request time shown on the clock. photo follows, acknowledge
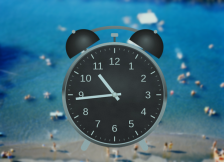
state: 10:44
